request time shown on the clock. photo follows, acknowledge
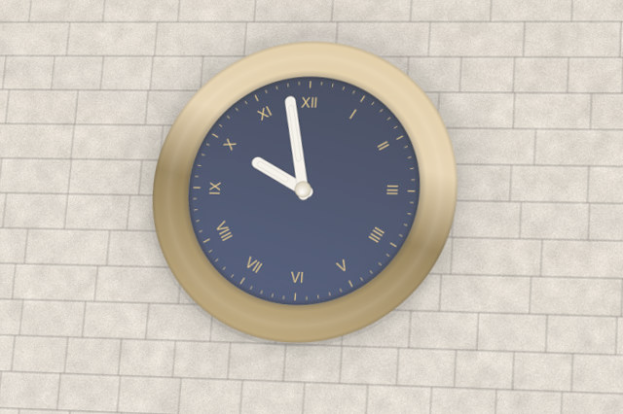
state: 9:58
